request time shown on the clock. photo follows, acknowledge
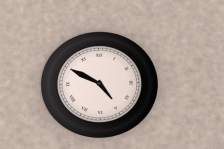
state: 4:50
